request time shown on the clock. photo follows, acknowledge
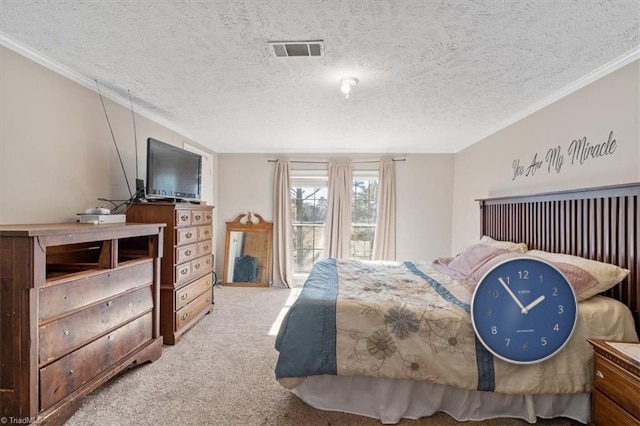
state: 1:54
